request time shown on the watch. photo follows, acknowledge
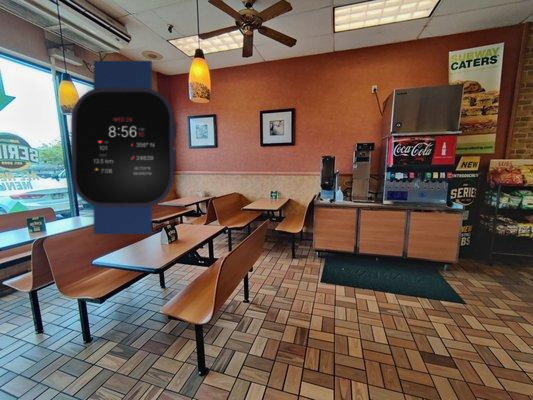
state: 8:56
